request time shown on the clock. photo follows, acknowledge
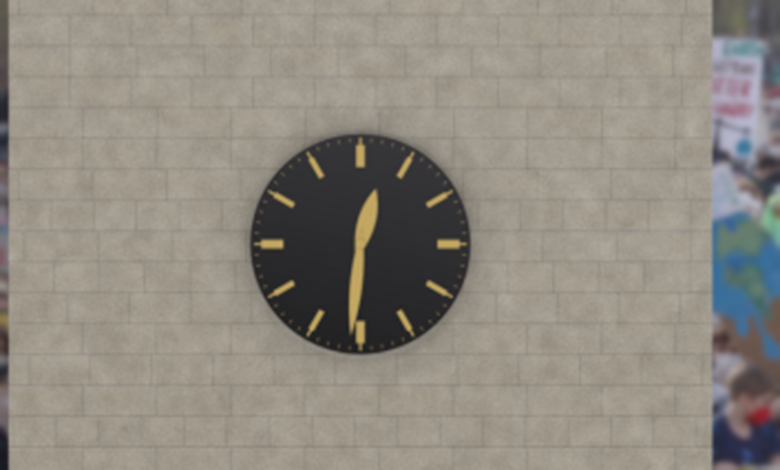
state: 12:31
